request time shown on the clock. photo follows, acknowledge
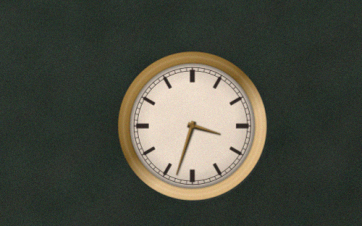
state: 3:33
